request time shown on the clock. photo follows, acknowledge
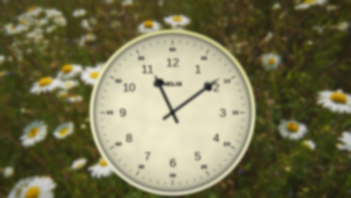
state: 11:09
